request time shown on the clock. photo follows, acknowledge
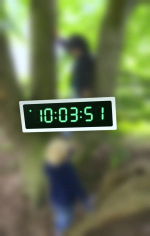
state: 10:03:51
